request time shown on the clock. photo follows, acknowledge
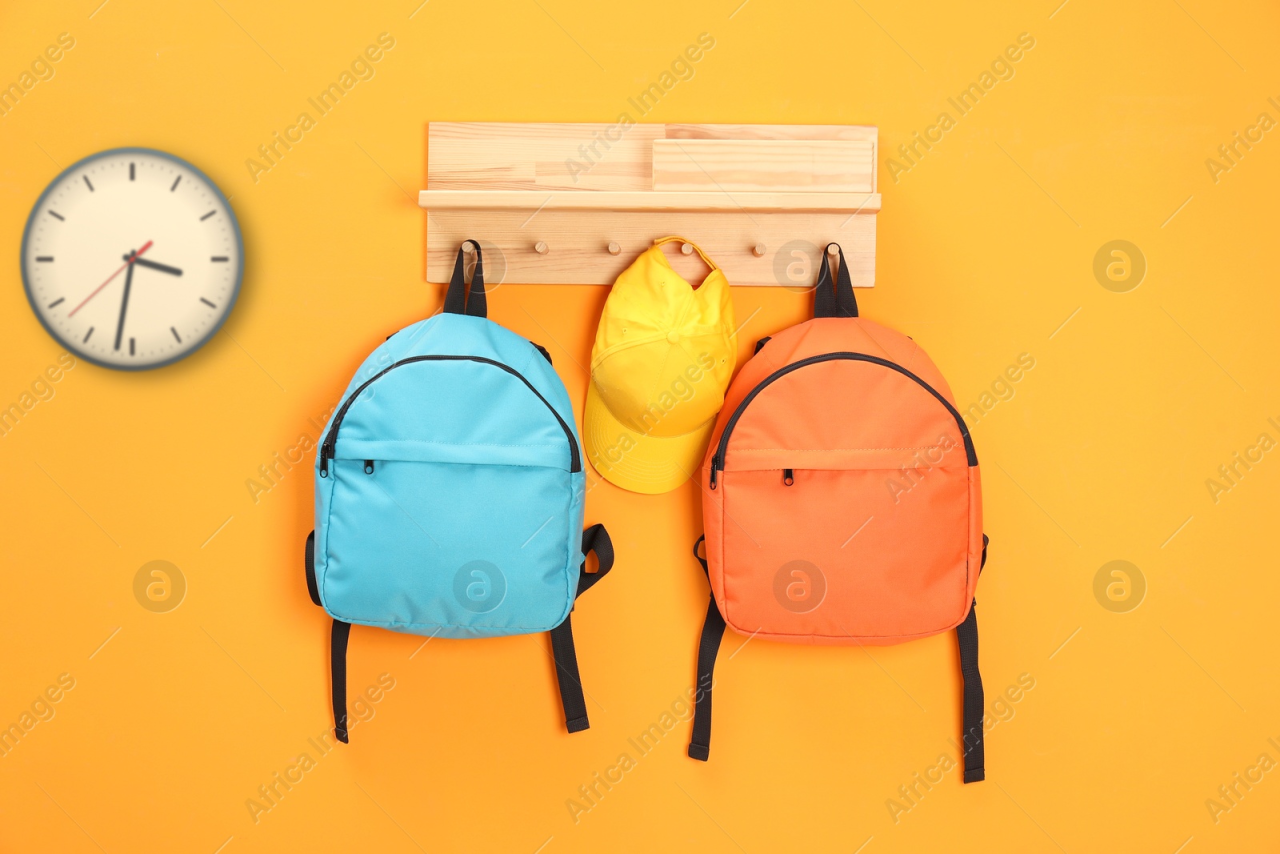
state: 3:31:38
